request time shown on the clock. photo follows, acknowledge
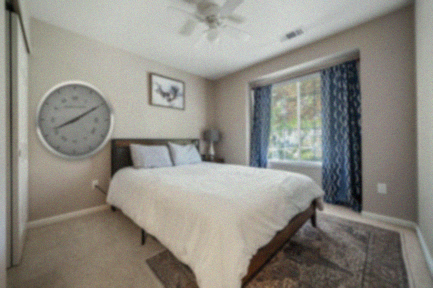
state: 8:10
